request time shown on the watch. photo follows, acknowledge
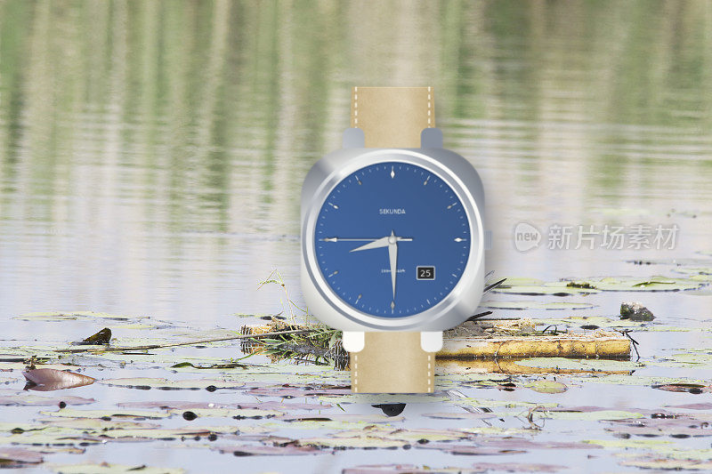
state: 8:29:45
